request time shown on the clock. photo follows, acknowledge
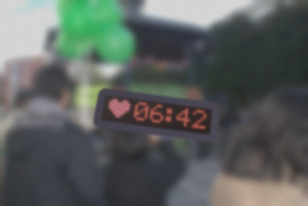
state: 6:42
